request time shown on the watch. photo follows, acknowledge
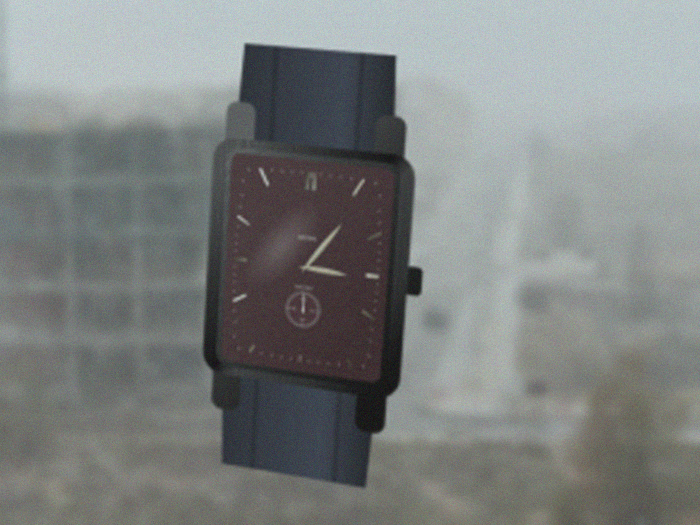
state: 3:06
